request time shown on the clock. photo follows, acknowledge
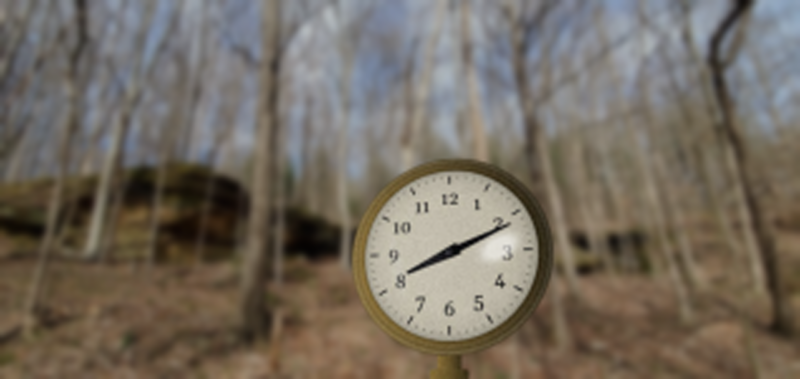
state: 8:11
